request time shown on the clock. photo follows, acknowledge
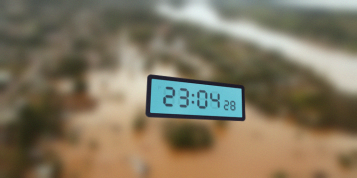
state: 23:04:28
